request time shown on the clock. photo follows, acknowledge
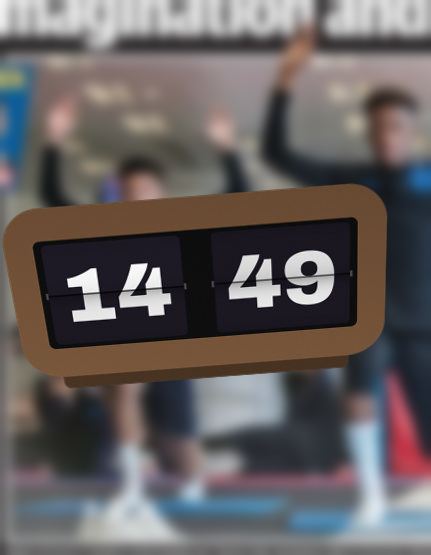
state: 14:49
